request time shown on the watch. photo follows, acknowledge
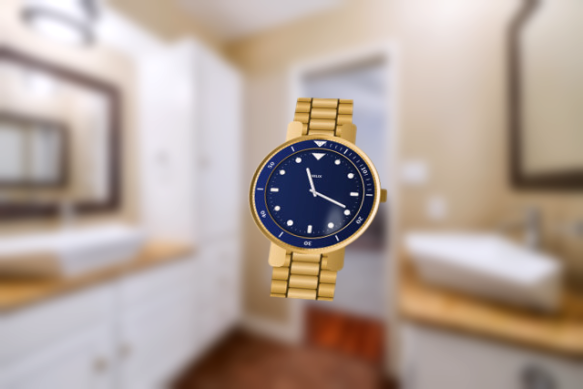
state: 11:19
